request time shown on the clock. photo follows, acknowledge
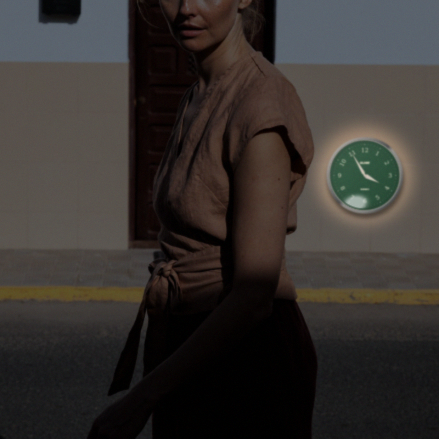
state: 3:55
